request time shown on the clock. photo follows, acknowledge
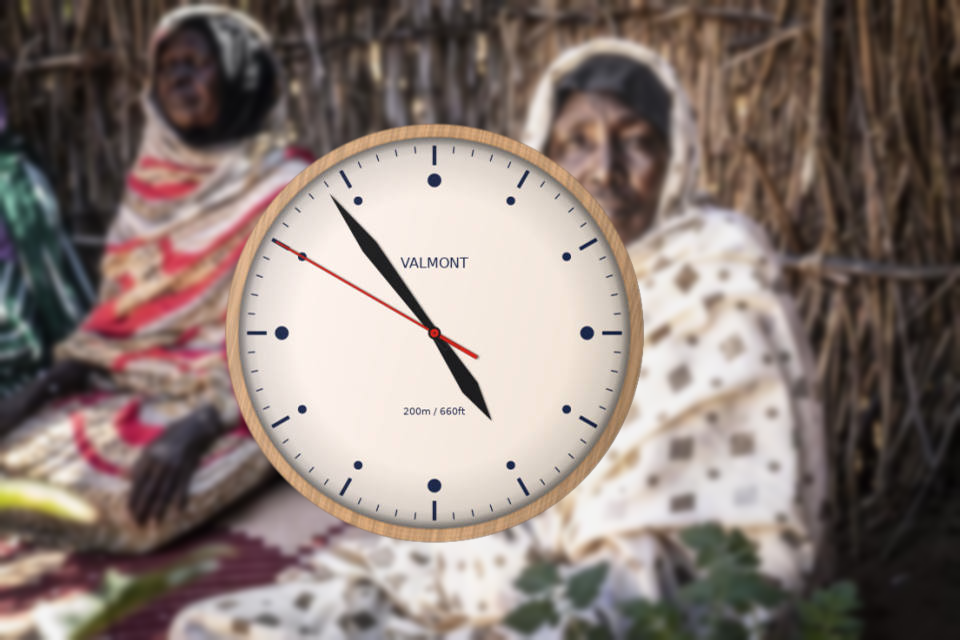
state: 4:53:50
